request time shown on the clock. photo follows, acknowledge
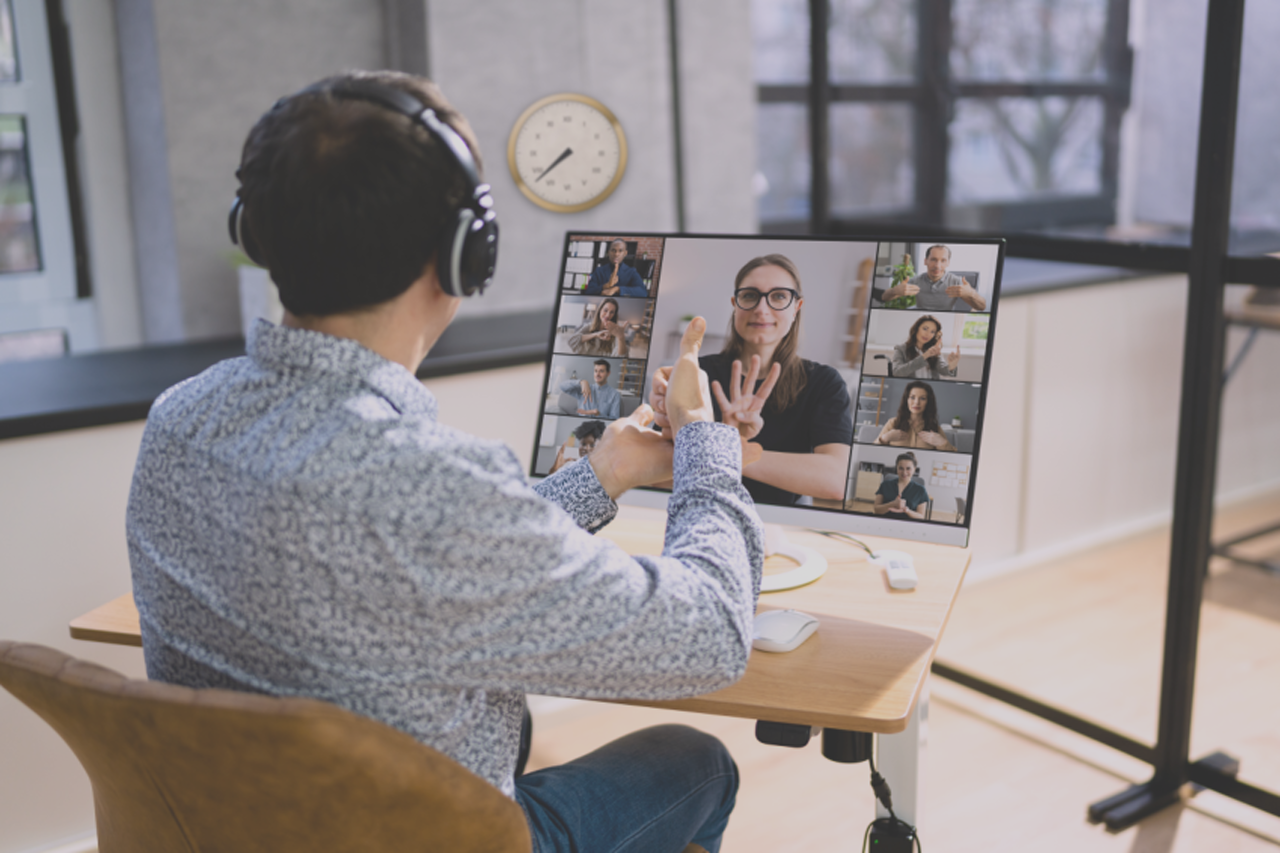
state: 7:38
